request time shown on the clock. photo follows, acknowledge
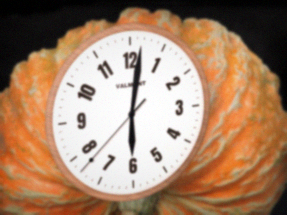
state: 6:01:38
